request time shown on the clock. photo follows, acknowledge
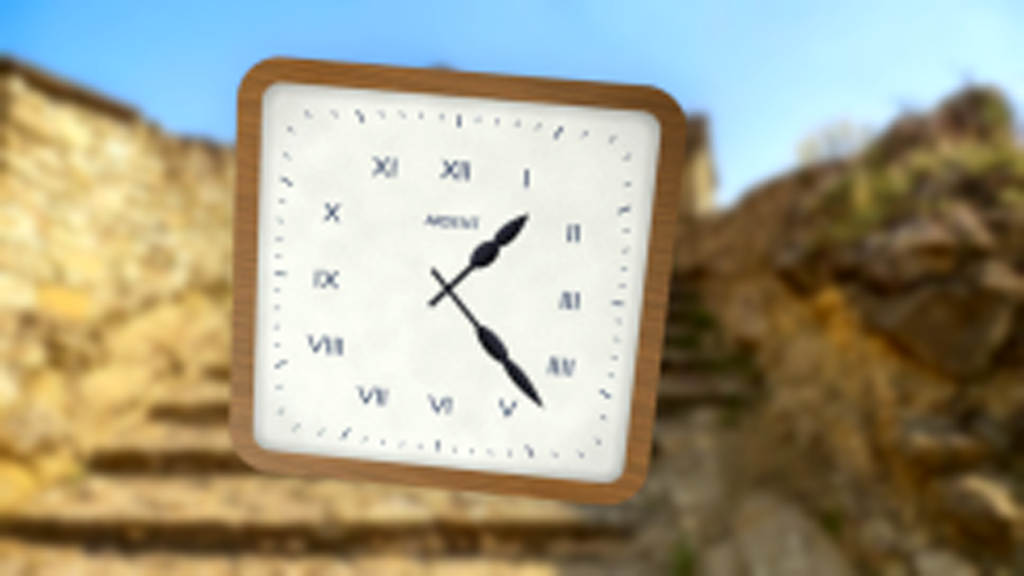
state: 1:23
